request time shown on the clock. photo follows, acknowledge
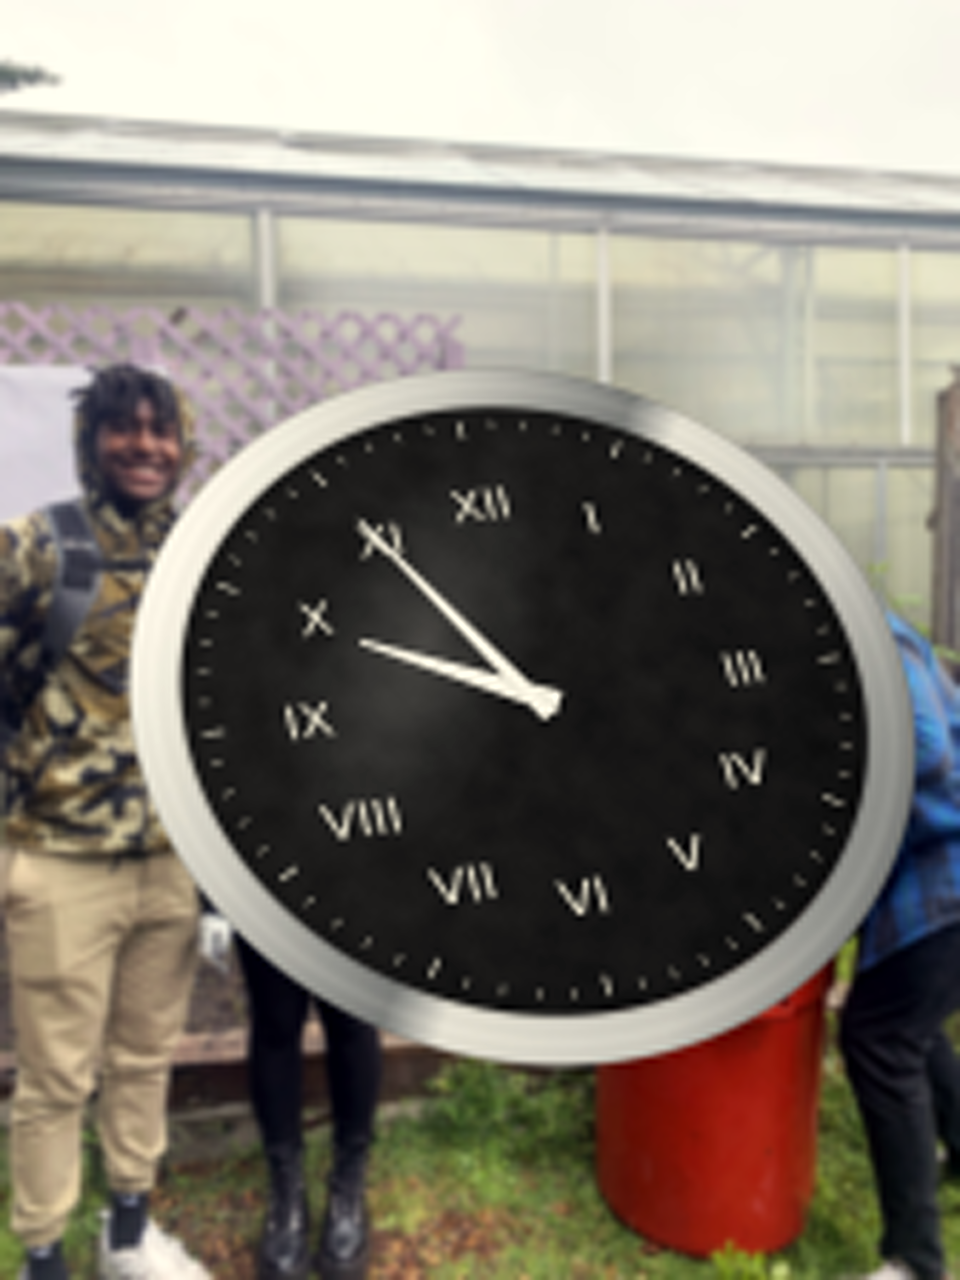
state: 9:55
